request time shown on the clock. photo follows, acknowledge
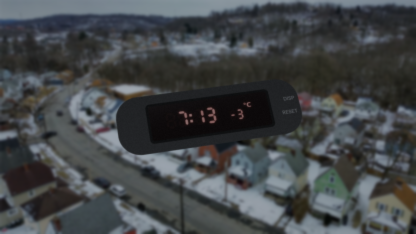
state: 7:13
